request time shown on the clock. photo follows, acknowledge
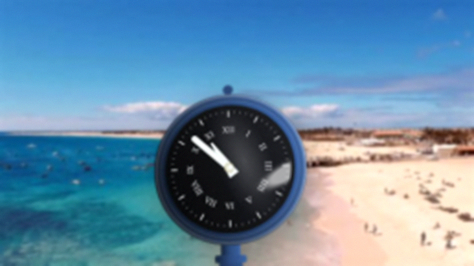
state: 10:52
